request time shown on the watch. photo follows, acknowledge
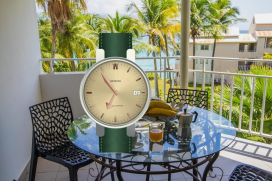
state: 6:54
